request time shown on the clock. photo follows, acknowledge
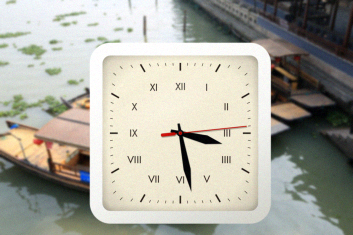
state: 3:28:14
